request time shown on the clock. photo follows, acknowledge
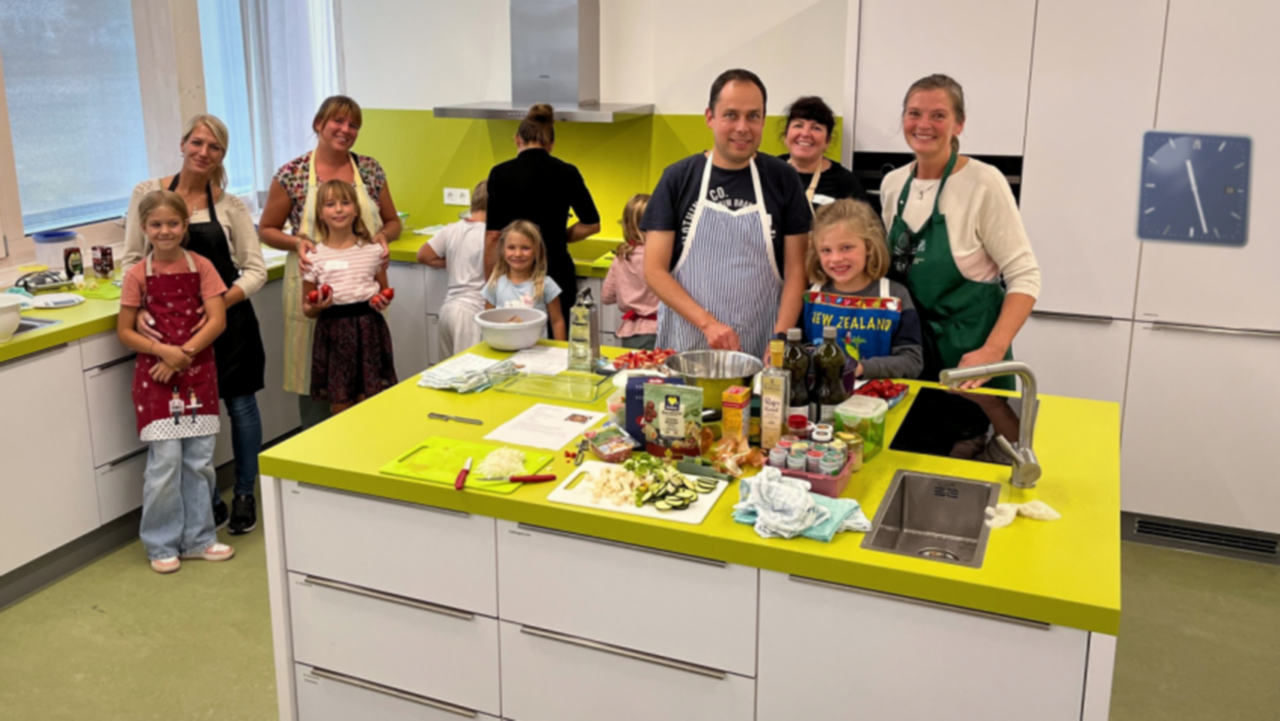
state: 11:27
